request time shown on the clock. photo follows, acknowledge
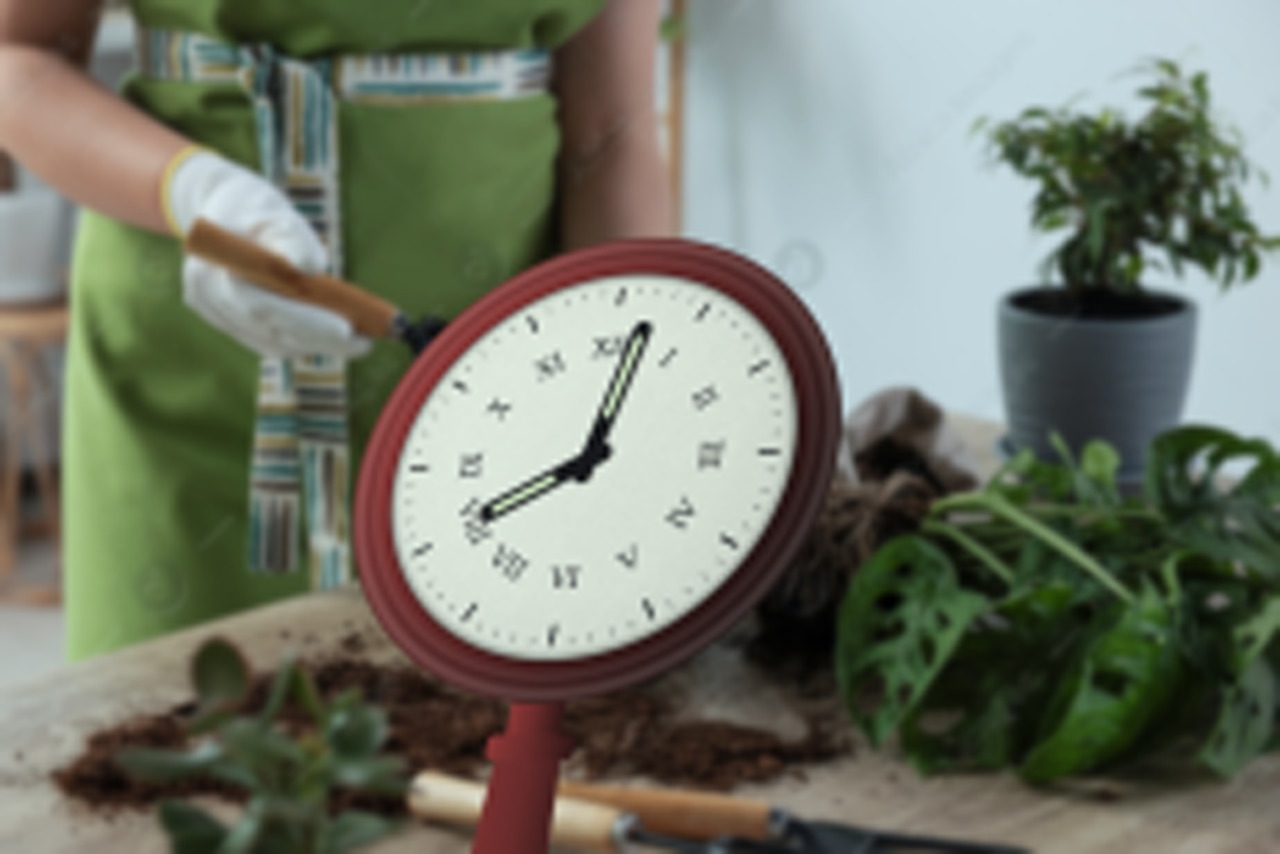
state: 8:02
